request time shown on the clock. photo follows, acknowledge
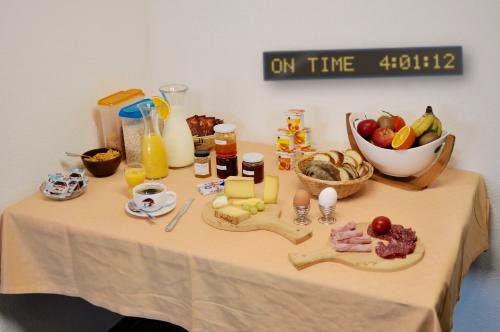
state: 4:01:12
